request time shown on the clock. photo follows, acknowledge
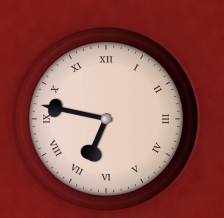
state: 6:47
